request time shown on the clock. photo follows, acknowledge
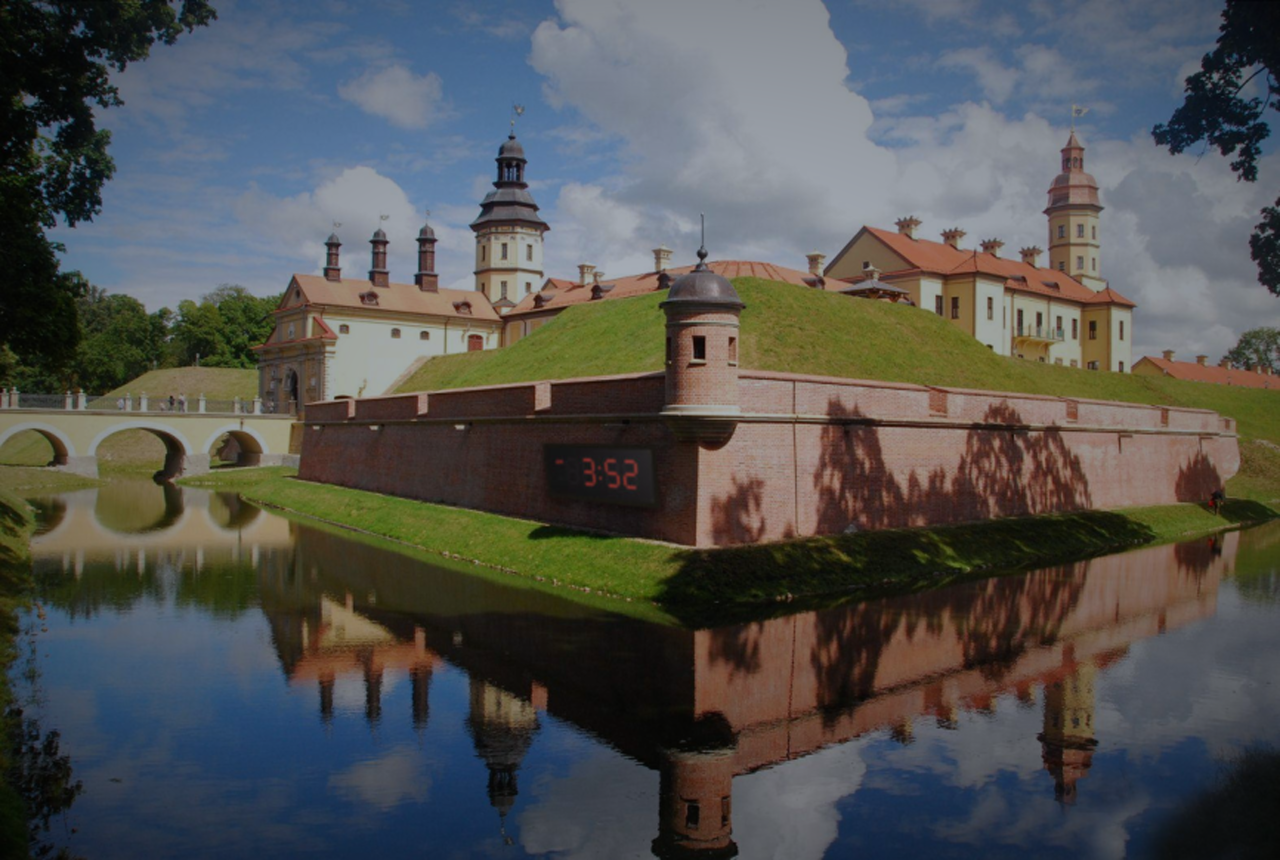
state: 3:52
